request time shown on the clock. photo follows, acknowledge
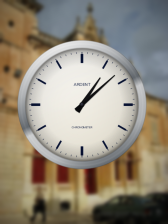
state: 1:08
